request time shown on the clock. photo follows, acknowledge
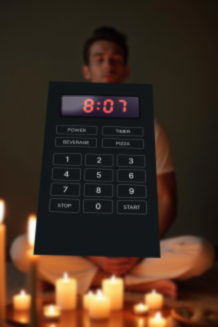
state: 8:07
